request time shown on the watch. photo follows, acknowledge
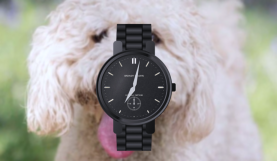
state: 7:02
